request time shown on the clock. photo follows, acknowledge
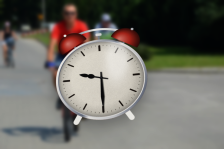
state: 9:30
